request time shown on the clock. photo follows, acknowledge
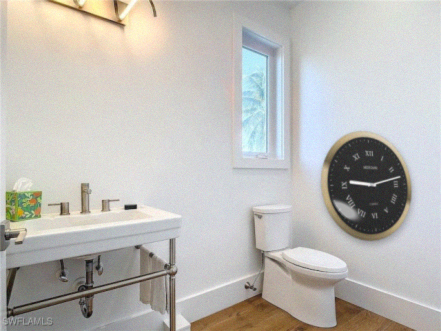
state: 9:13
